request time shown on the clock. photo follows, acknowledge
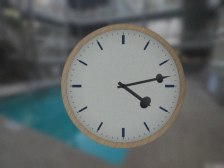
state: 4:13
